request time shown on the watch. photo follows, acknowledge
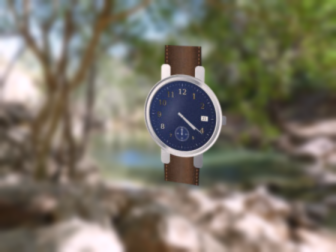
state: 4:21
